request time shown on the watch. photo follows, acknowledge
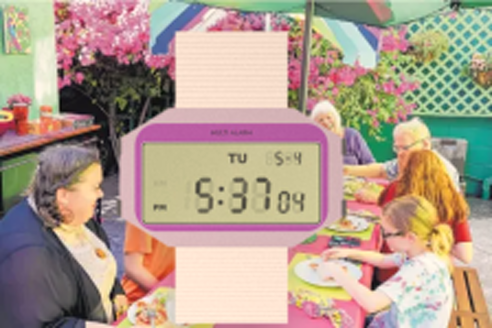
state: 5:37:04
